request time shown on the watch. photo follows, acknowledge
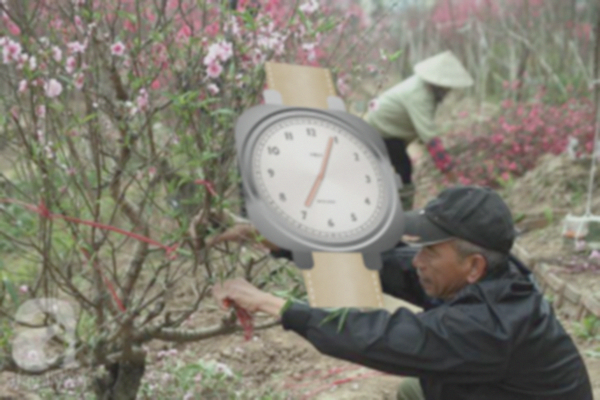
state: 7:04
